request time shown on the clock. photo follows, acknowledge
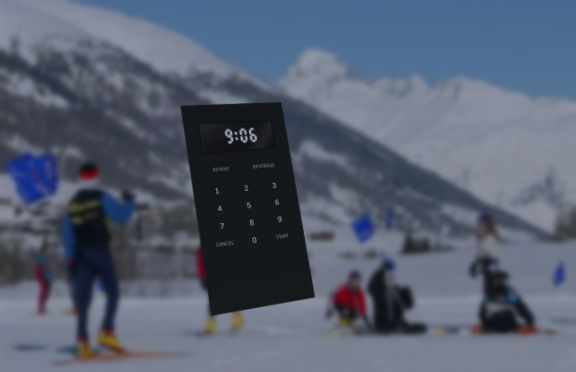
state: 9:06
